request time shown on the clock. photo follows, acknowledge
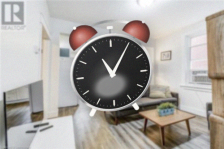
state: 11:05
